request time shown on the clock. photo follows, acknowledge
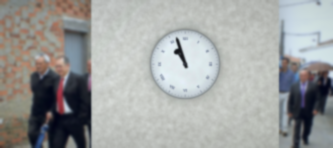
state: 10:57
